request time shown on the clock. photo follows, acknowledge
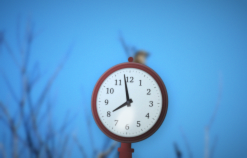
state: 7:58
